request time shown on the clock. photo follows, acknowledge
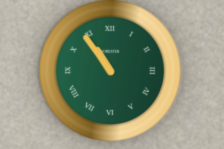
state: 10:54
